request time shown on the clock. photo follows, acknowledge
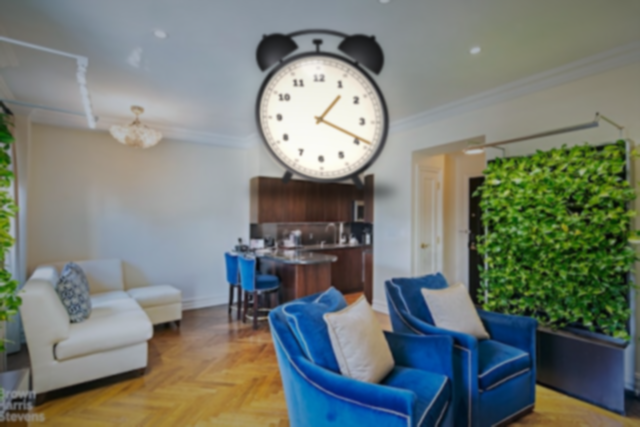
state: 1:19
